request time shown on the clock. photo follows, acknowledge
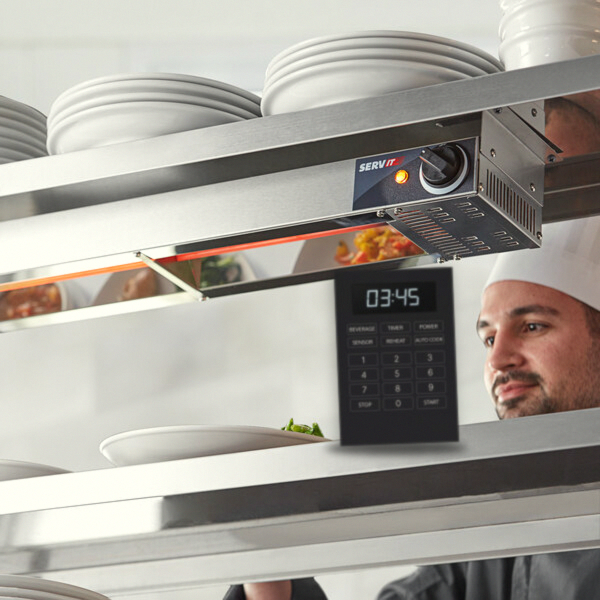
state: 3:45
